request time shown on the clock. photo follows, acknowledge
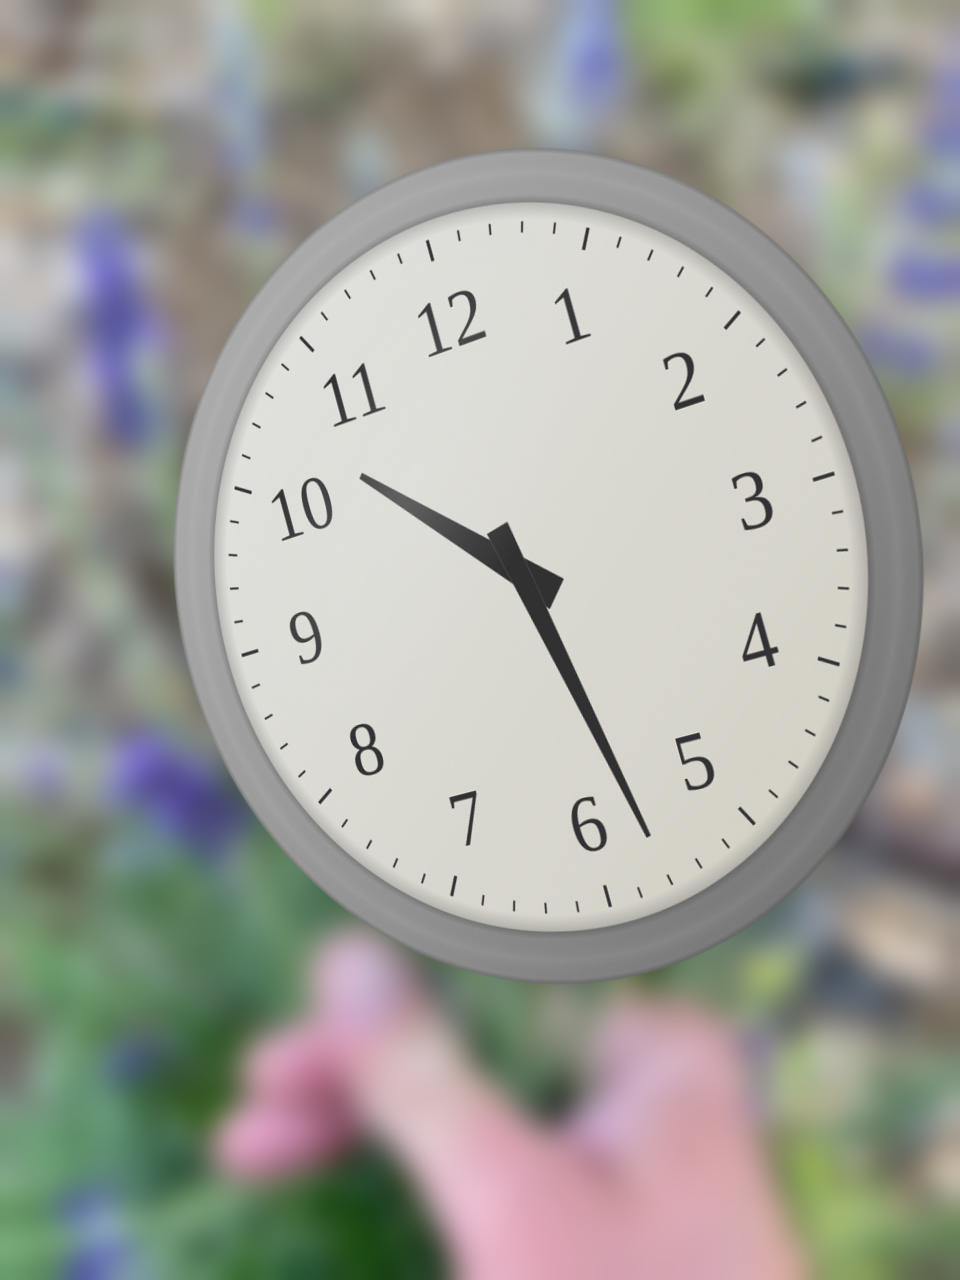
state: 10:28
